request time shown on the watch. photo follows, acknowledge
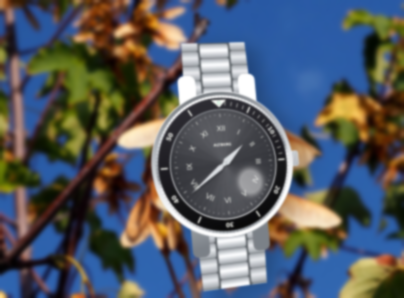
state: 1:39
